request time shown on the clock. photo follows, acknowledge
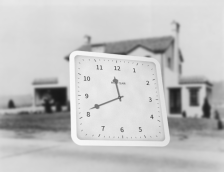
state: 11:41
